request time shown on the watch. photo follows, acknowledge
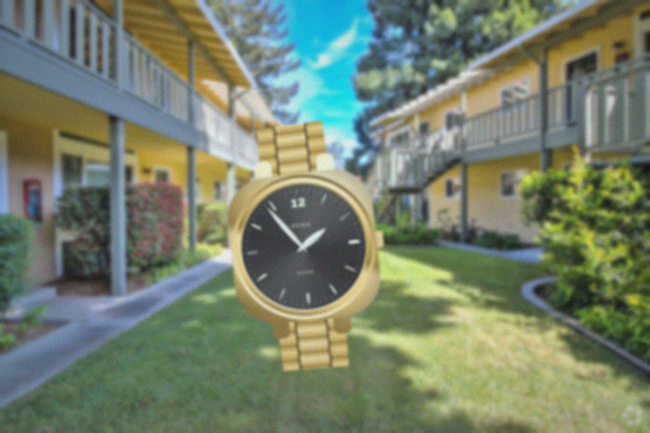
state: 1:54
